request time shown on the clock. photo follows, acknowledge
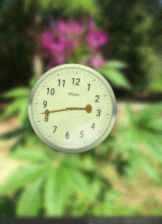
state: 2:42
